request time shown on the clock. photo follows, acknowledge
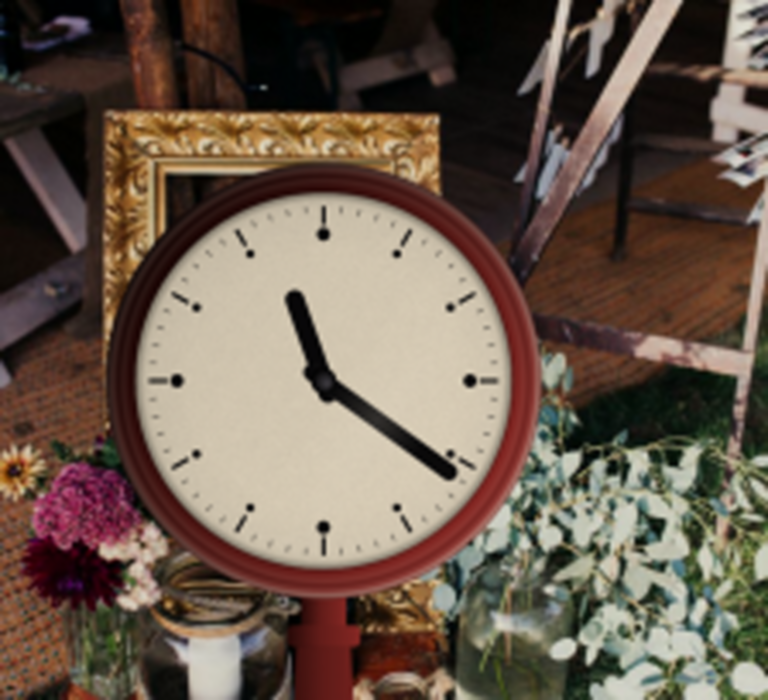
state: 11:21
